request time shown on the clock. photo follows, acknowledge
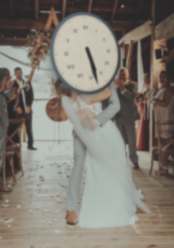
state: 5:28
